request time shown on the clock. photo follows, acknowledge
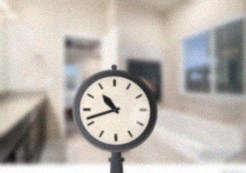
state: 10:42
